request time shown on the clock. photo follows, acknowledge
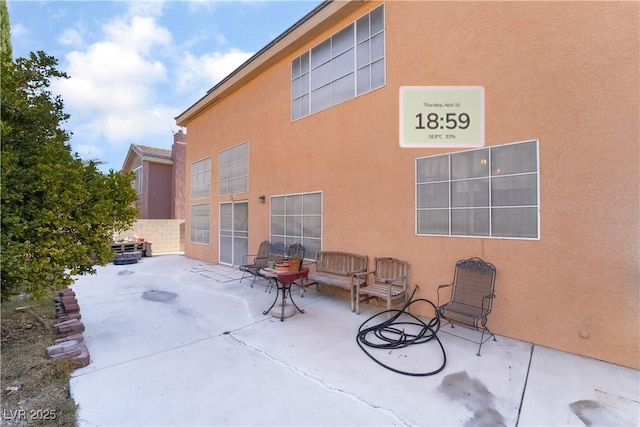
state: 18:59
